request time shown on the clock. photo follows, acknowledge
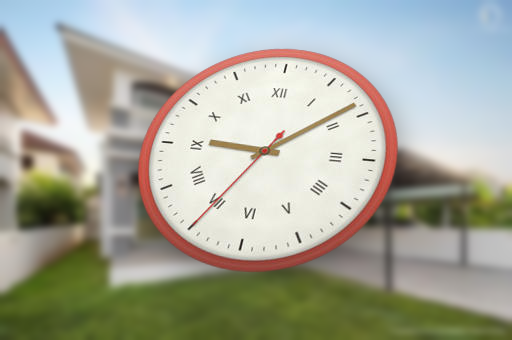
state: 9:08:35
